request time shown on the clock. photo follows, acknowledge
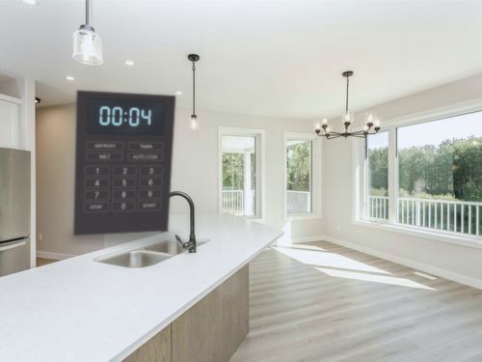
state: 0:04
